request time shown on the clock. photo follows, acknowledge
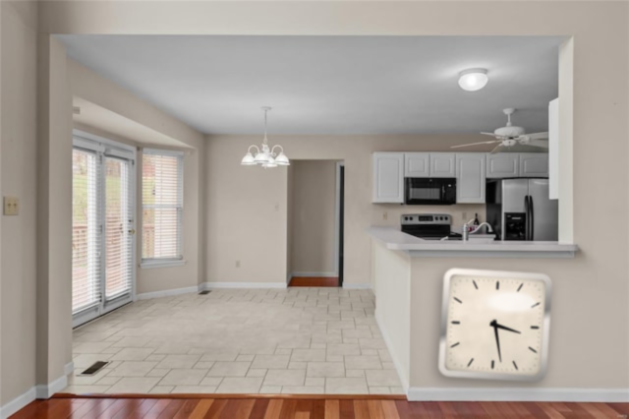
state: 3:28
